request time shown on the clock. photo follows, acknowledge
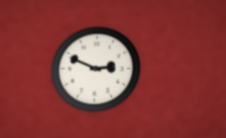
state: 2:49
